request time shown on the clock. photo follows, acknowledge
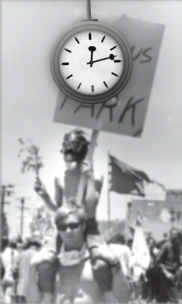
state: 12:13
